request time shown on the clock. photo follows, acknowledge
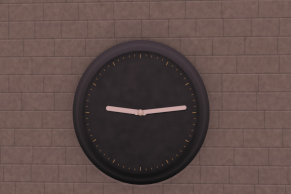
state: 9:14
